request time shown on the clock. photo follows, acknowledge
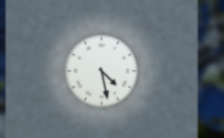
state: 4:28
